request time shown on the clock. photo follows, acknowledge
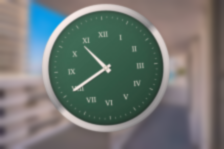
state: 10:40
